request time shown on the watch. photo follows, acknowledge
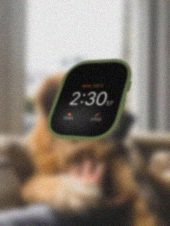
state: 2:30
